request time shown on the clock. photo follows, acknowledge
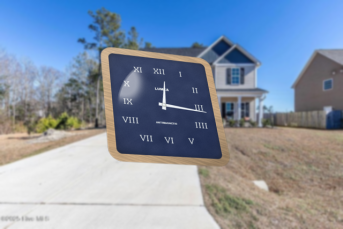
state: 12:16
